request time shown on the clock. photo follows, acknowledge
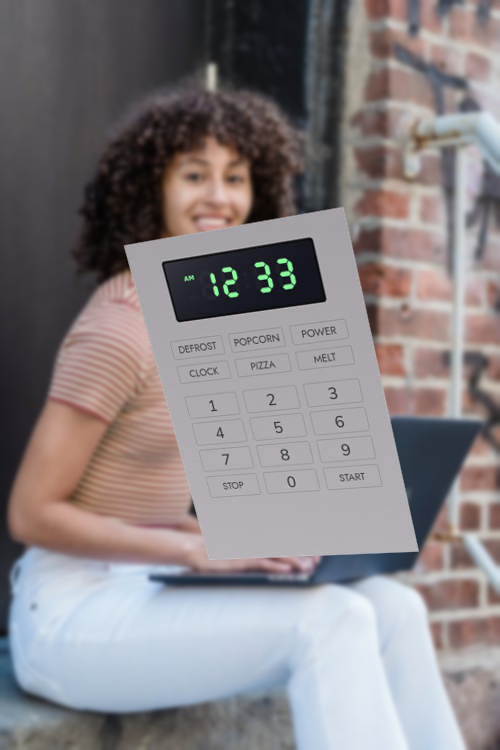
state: 12:33
